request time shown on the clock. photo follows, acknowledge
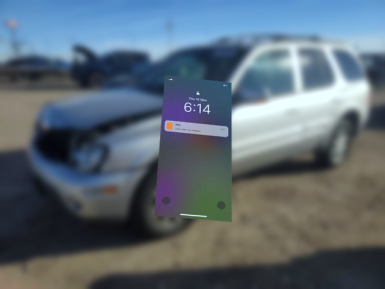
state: 6:14
